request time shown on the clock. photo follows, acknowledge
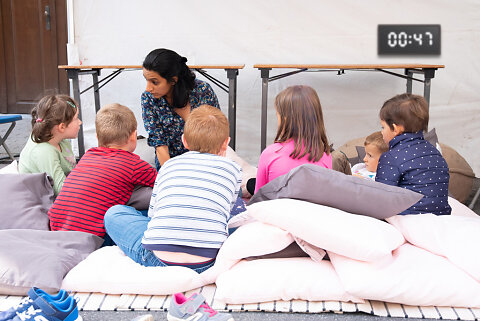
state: 0:47
